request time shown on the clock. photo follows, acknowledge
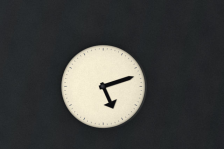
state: 5:12
